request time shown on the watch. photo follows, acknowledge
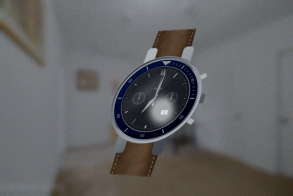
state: 7:01
